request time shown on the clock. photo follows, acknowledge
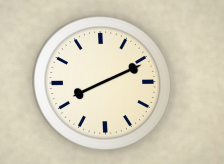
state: 8:11
